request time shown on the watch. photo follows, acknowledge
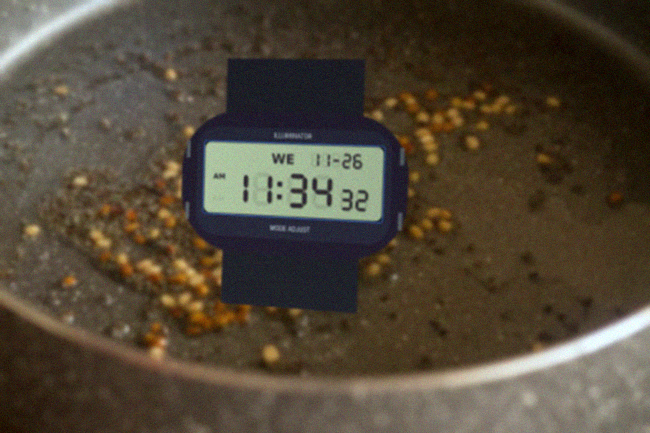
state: 11:34:32
